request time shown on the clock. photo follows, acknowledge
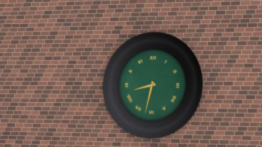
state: 8:32
